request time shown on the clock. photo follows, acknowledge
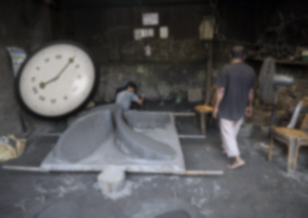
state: 8:06
